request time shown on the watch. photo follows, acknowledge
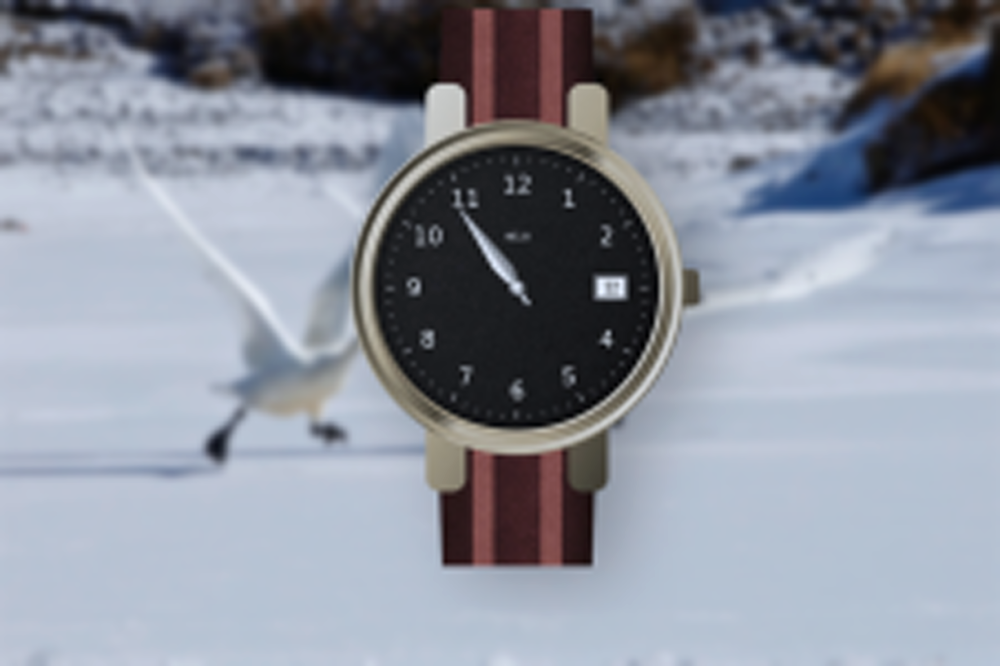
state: 10:54
